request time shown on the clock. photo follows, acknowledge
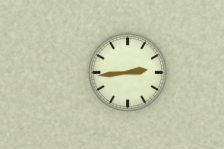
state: 2:44
